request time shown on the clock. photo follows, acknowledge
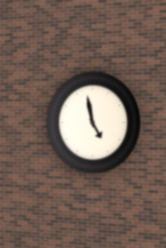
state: 4:58
